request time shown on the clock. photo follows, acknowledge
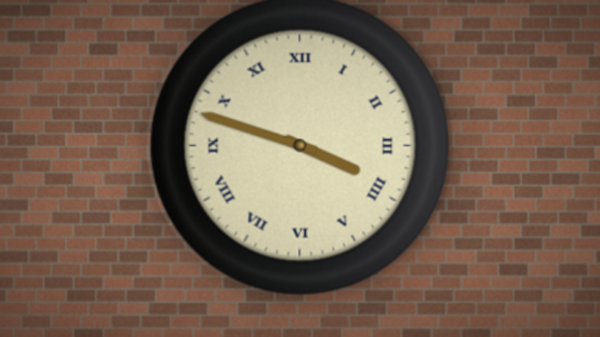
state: 3:48
